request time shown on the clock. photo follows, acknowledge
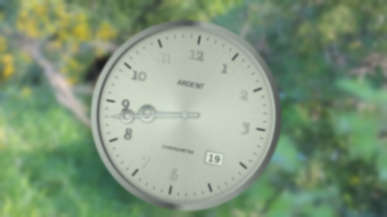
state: 8:43
